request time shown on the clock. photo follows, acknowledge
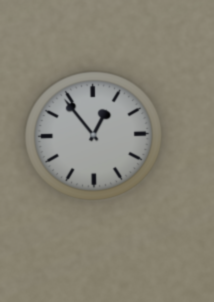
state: 12:54
